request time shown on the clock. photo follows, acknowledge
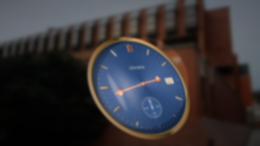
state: 2:43
